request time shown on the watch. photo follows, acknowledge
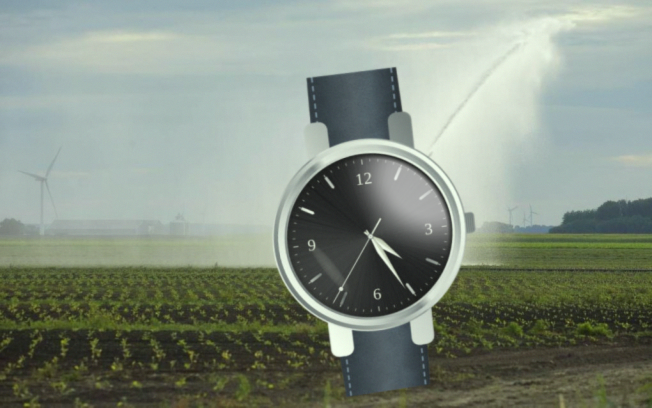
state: 4:25:36
